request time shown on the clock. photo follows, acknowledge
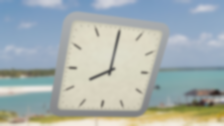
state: 8:00
